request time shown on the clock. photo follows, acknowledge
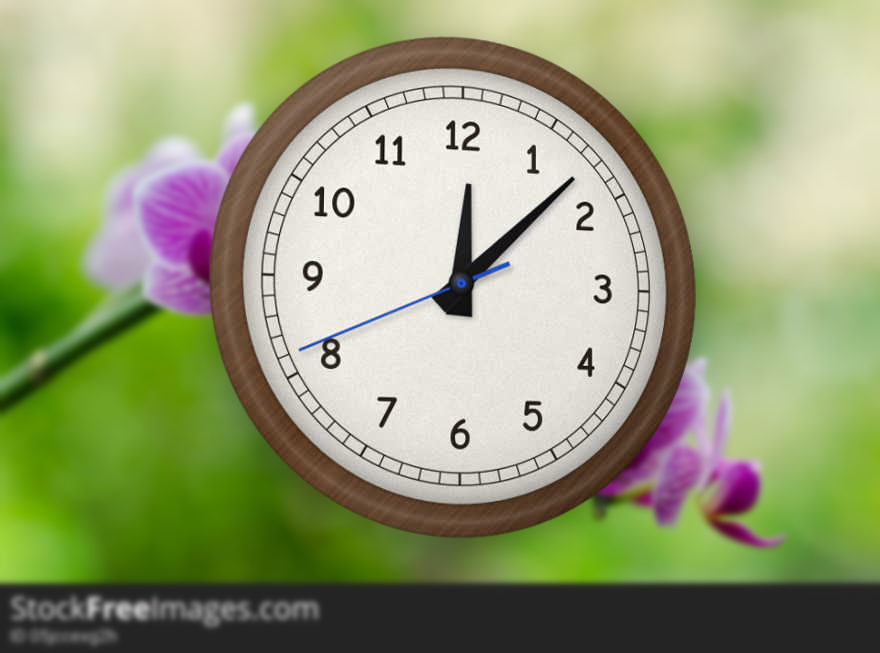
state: 12:07:41
